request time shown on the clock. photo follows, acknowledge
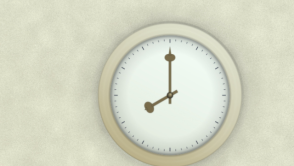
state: 8:00
